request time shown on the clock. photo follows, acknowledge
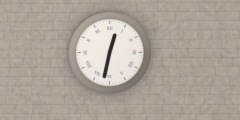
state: 12:32
